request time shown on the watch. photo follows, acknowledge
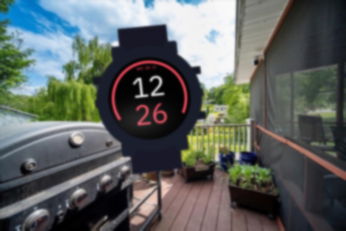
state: 12:26
